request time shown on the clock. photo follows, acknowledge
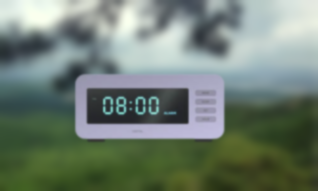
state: 8:00
